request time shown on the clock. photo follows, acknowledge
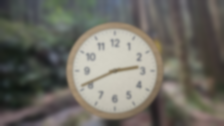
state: 2:41
